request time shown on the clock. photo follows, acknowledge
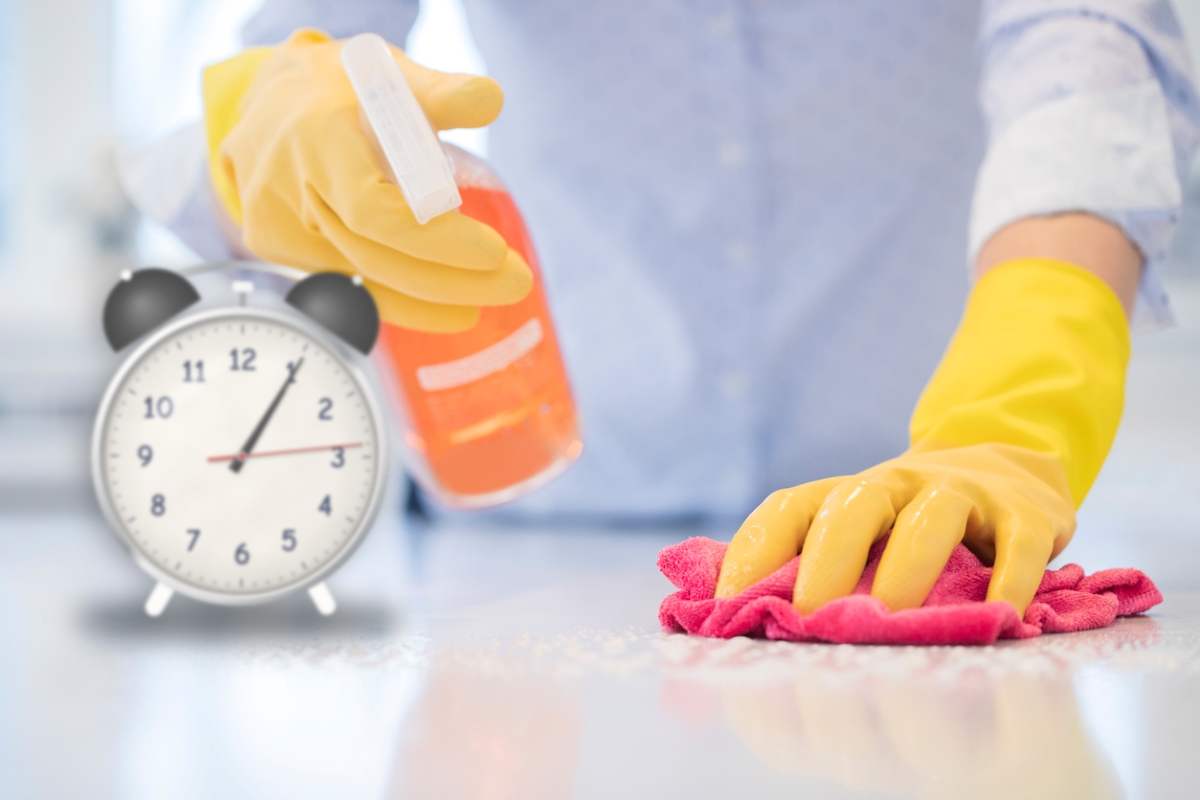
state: 1:05:14
